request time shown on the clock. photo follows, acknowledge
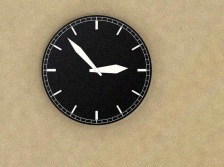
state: 2:53
